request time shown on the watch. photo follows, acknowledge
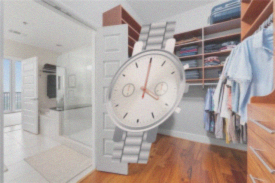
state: 4:00
